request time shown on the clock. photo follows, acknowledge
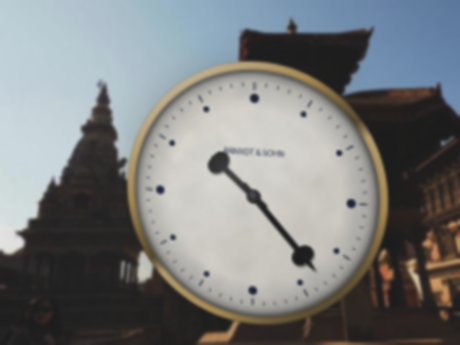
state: 10:23
